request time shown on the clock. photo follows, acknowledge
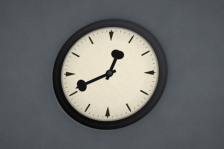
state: 12:41
